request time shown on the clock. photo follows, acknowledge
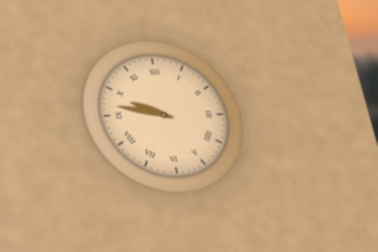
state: 9:47
